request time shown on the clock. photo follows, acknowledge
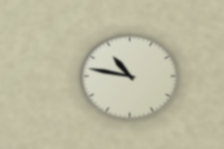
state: 10:47
